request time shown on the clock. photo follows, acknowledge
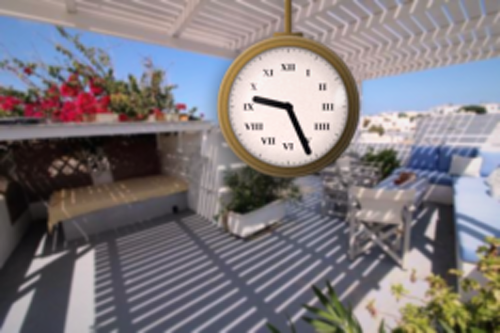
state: 9:26
